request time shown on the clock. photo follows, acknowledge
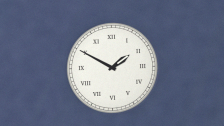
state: 1:50
